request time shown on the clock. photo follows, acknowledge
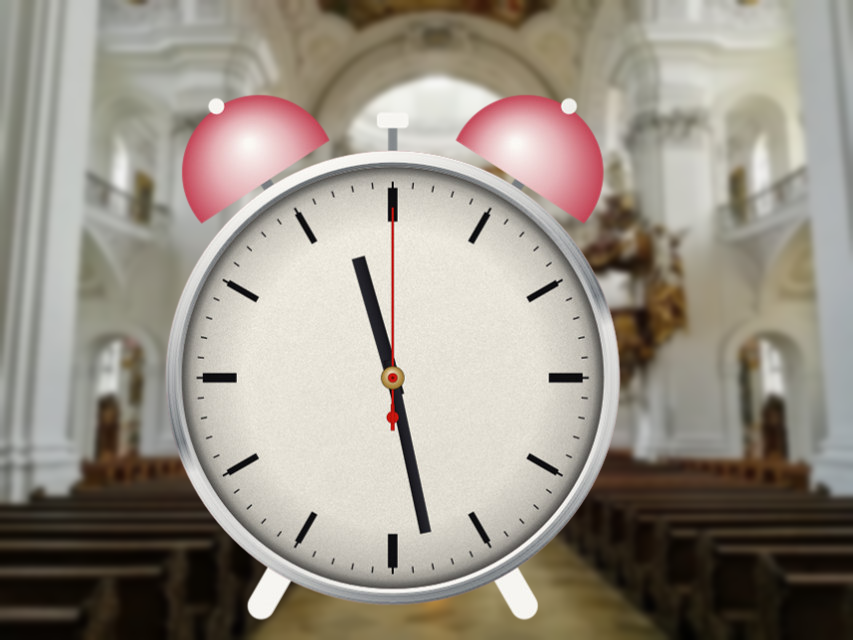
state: 11:28:00
